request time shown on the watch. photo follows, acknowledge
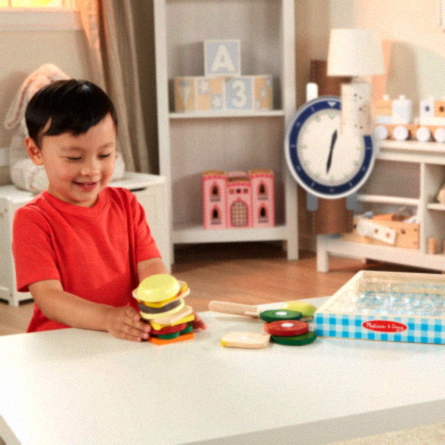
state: 12:32
